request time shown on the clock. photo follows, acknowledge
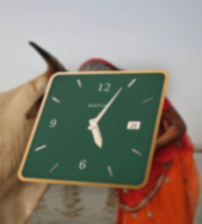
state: 5:04
